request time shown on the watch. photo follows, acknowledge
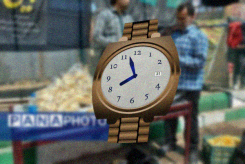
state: 7:57
